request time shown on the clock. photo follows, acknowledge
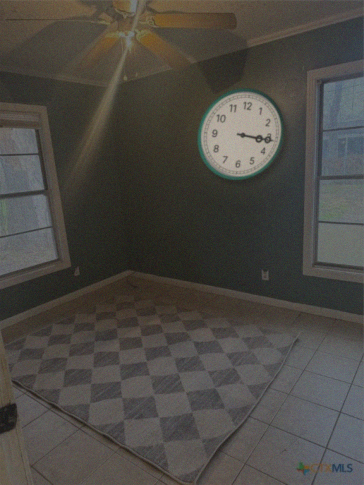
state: 3:16
